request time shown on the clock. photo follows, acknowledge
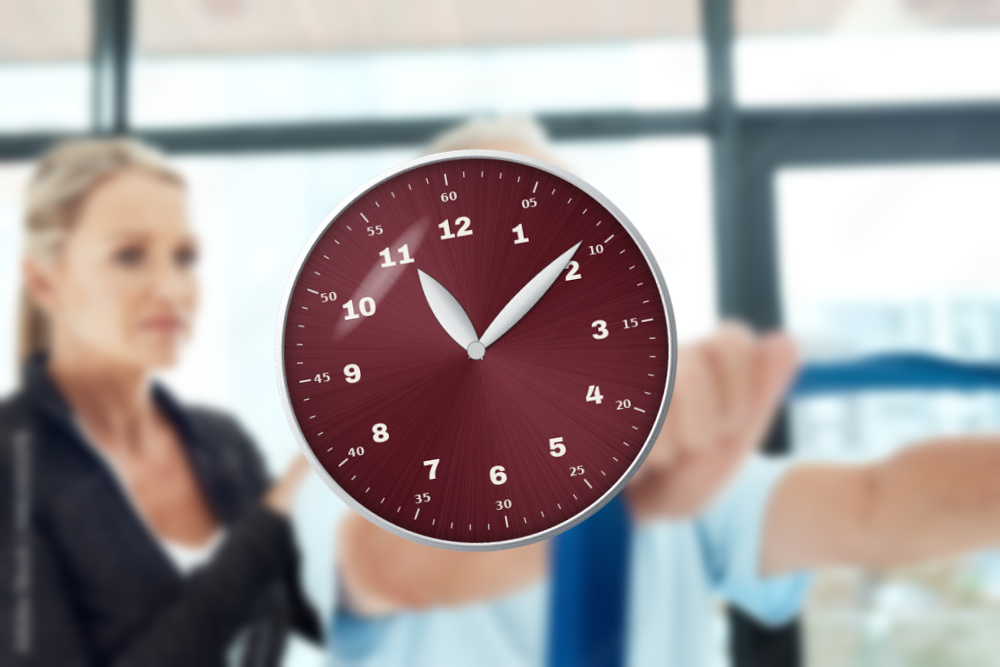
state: 11:09
